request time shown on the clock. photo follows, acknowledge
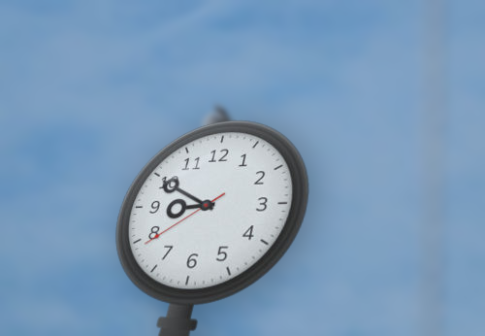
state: 8:49:39
